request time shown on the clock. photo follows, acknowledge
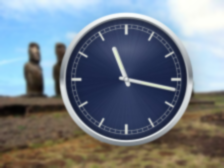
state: 11:17
